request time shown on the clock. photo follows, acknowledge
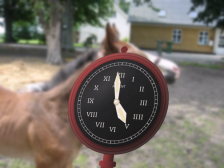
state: 4:59
